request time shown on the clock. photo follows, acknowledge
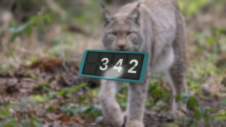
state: 3:42
